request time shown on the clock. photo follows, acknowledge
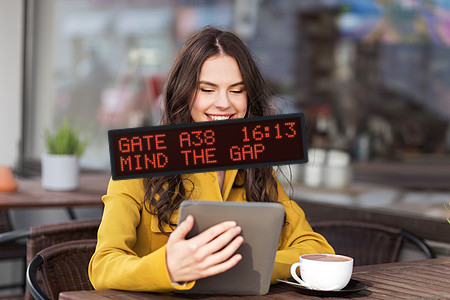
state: 16:13
